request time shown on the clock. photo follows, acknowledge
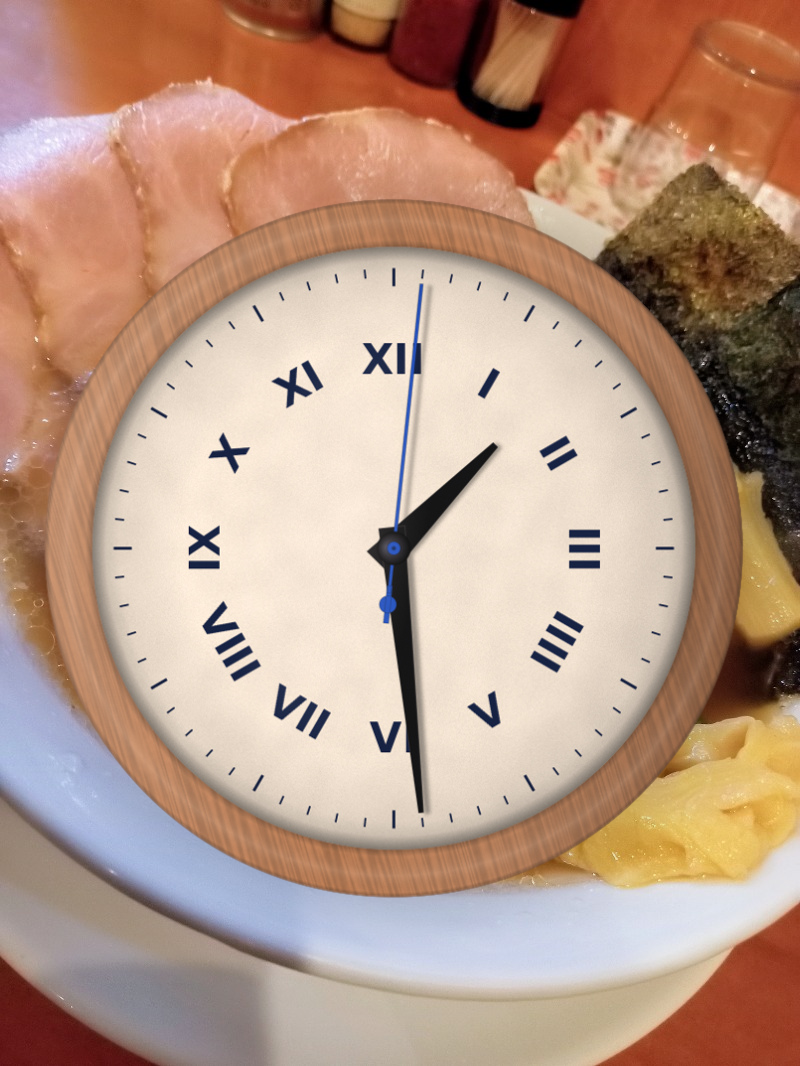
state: 1:29:01
